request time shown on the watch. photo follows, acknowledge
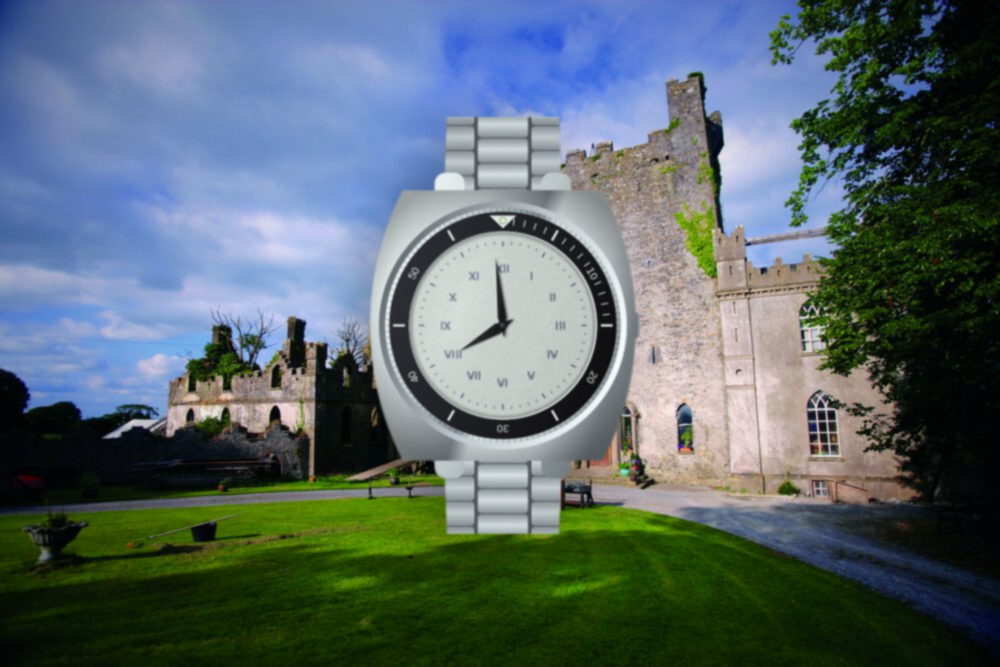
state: 7:59
